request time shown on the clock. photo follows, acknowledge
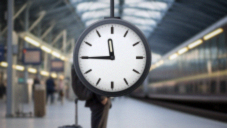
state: 11:45
